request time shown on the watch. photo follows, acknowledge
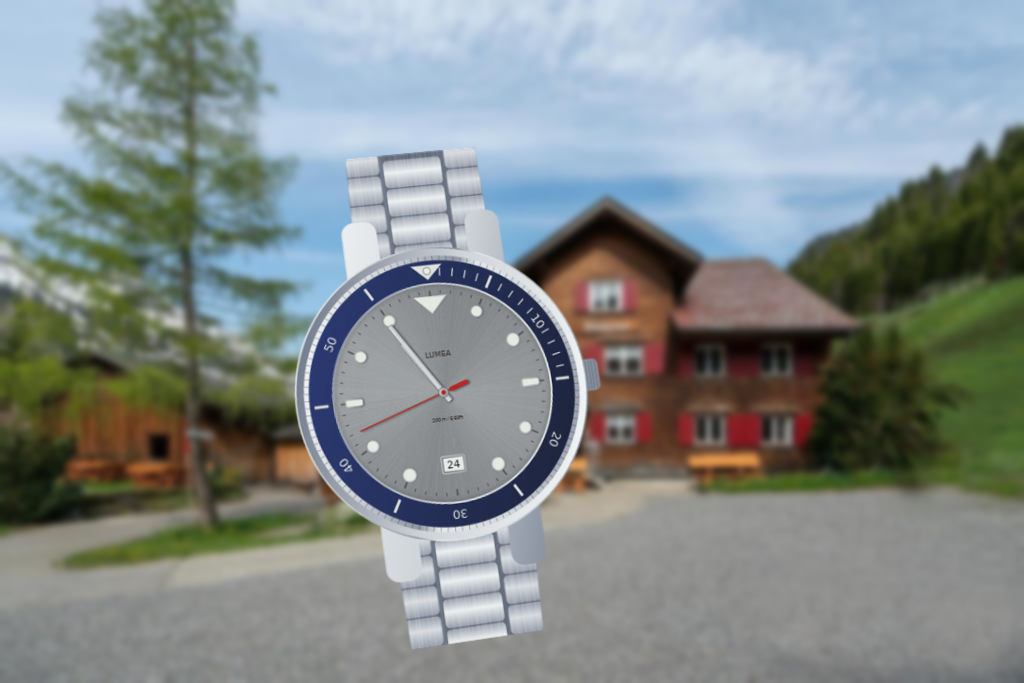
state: 10:54:42
